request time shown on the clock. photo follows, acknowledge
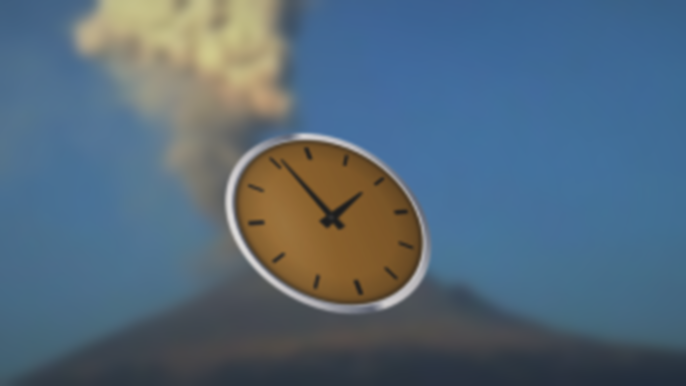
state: 1:56
